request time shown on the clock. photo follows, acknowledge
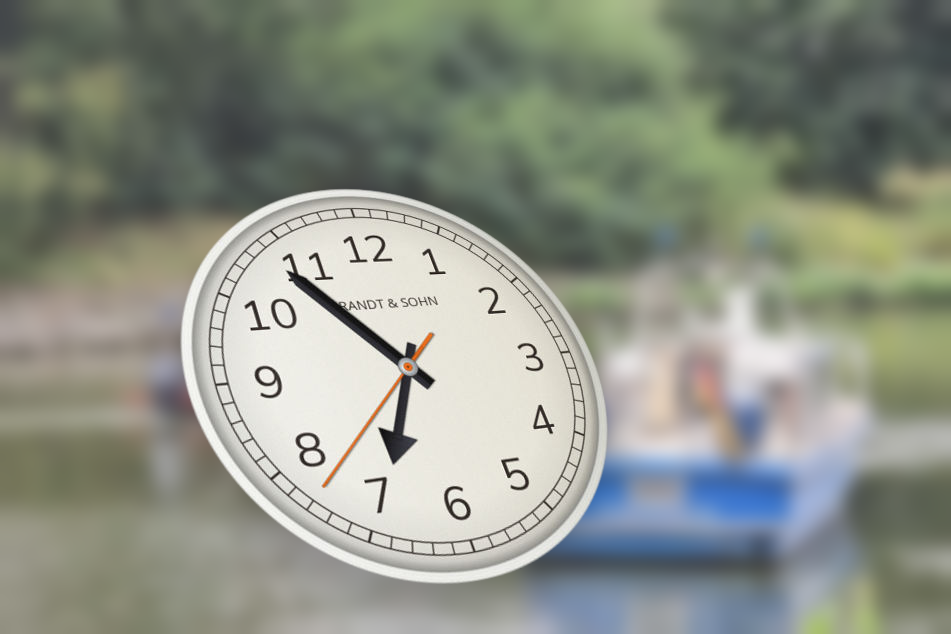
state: 6:53:38
